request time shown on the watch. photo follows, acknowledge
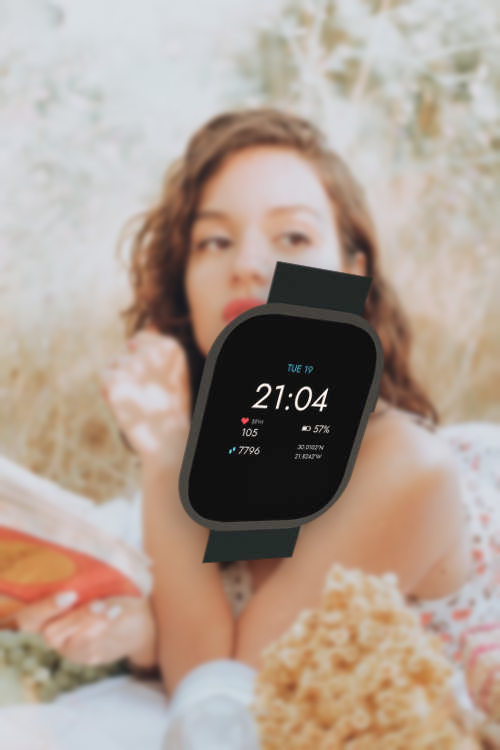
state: 21:04
